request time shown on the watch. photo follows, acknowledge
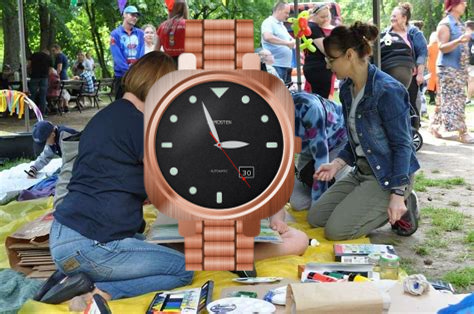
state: 2:56:24
